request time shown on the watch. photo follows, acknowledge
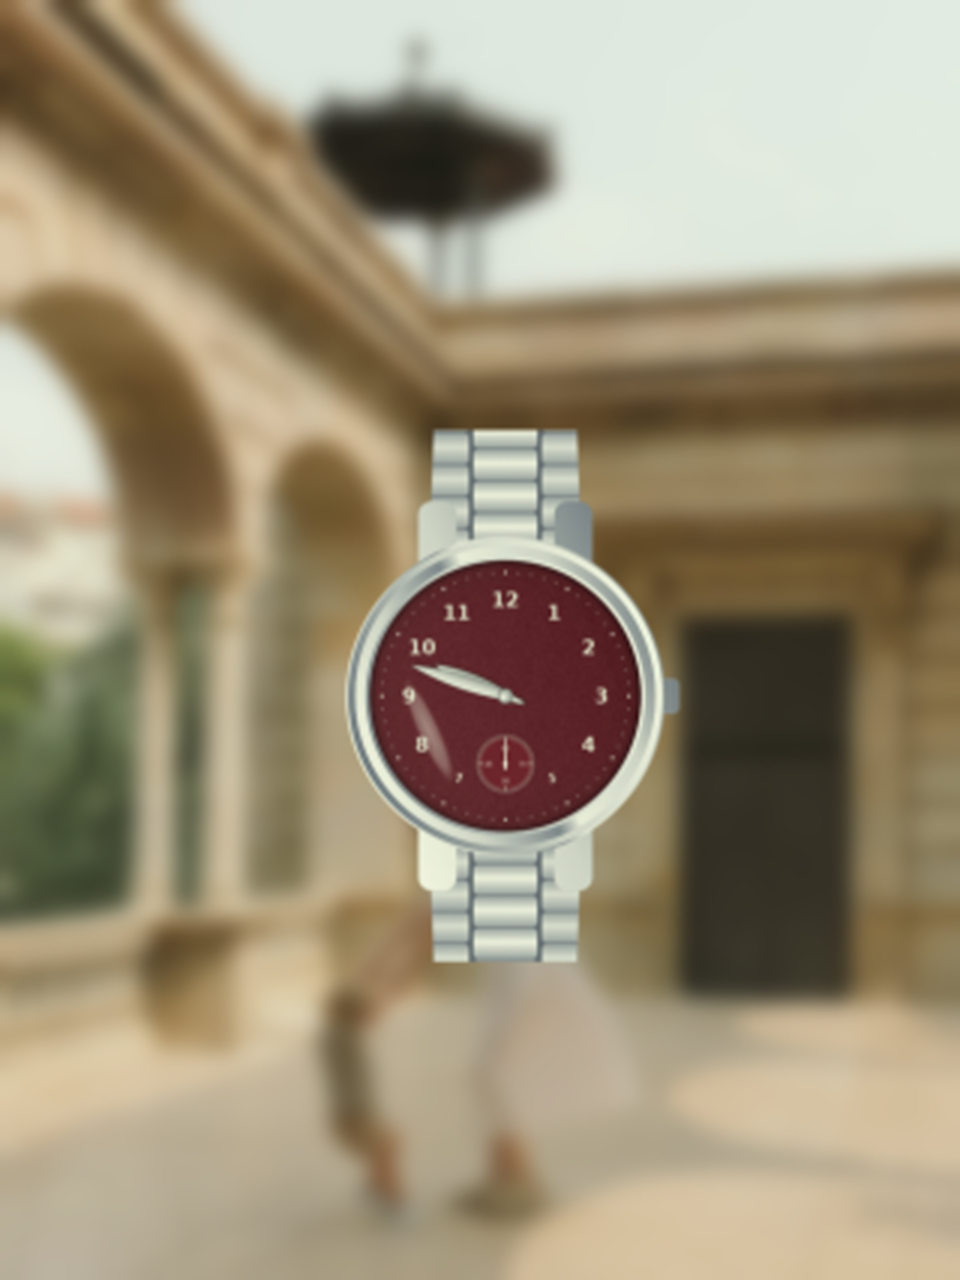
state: 9:48
